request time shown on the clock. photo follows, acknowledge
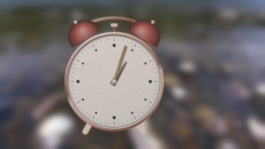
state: 1:03
